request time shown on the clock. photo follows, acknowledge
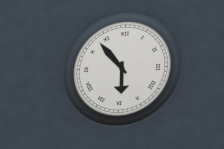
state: 5:53
